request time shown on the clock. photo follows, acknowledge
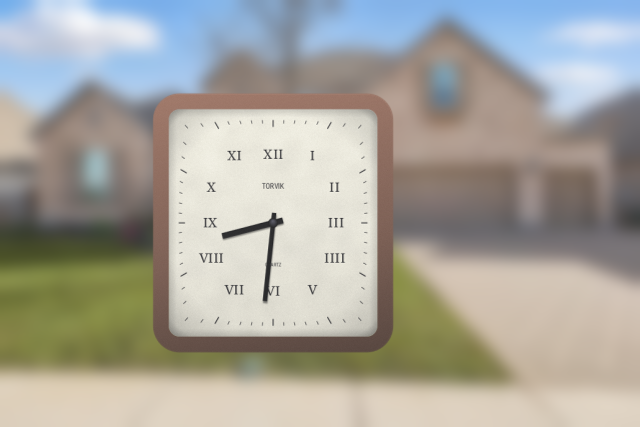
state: 8:31
